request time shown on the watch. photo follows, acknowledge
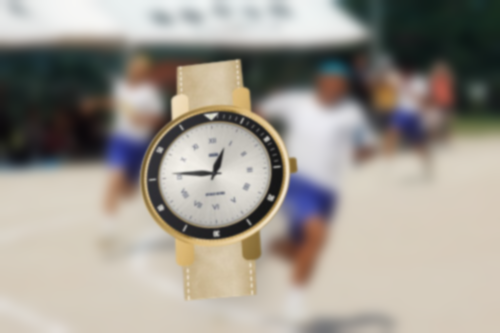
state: 12:46
